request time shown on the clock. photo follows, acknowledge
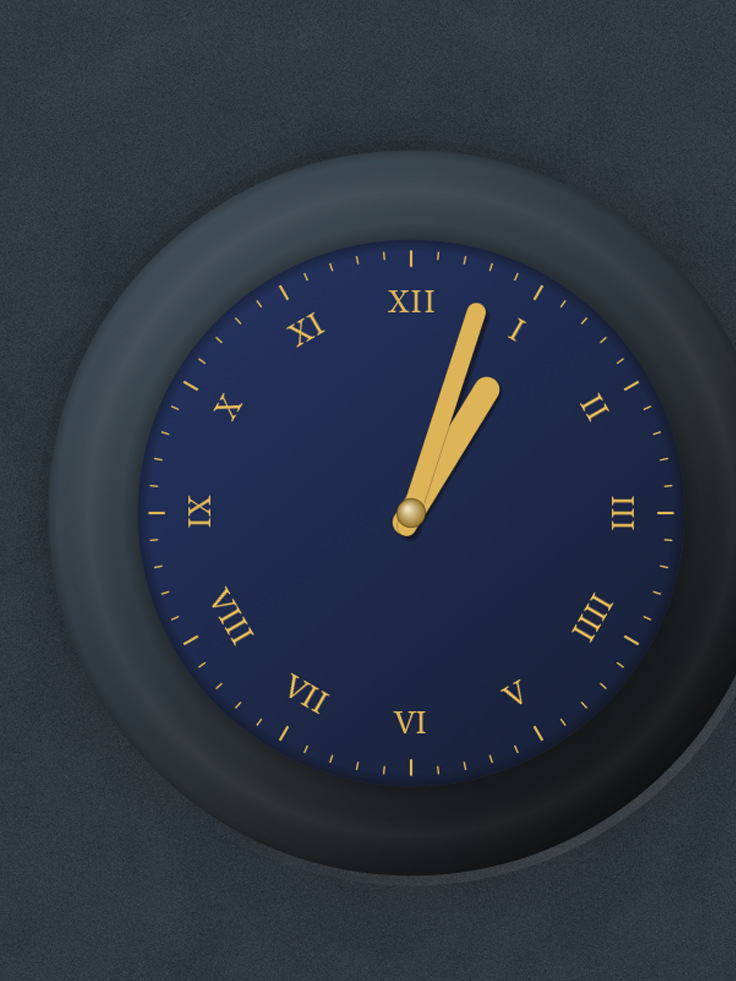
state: 1:03
